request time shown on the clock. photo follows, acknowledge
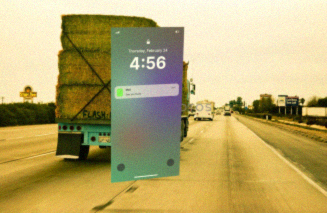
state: 4:56
